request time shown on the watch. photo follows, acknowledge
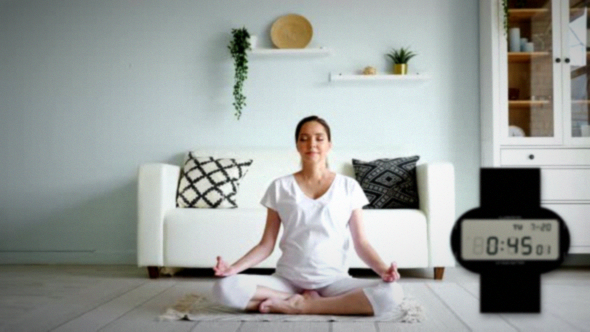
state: 0:45
